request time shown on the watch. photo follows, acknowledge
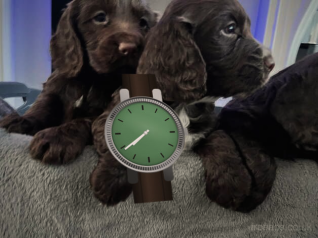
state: 7:39
